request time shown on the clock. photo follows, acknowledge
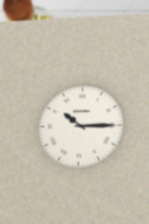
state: 10:15
